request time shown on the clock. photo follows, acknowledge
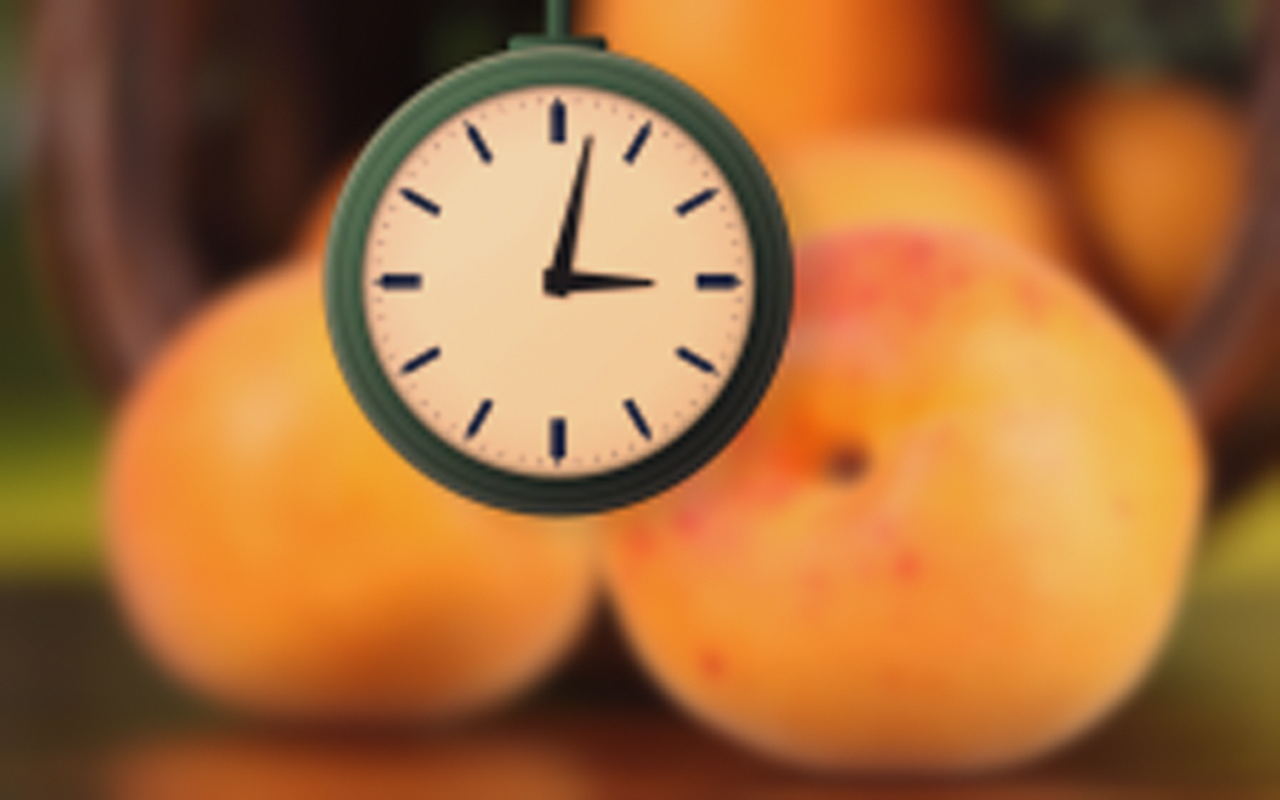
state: 3:02
